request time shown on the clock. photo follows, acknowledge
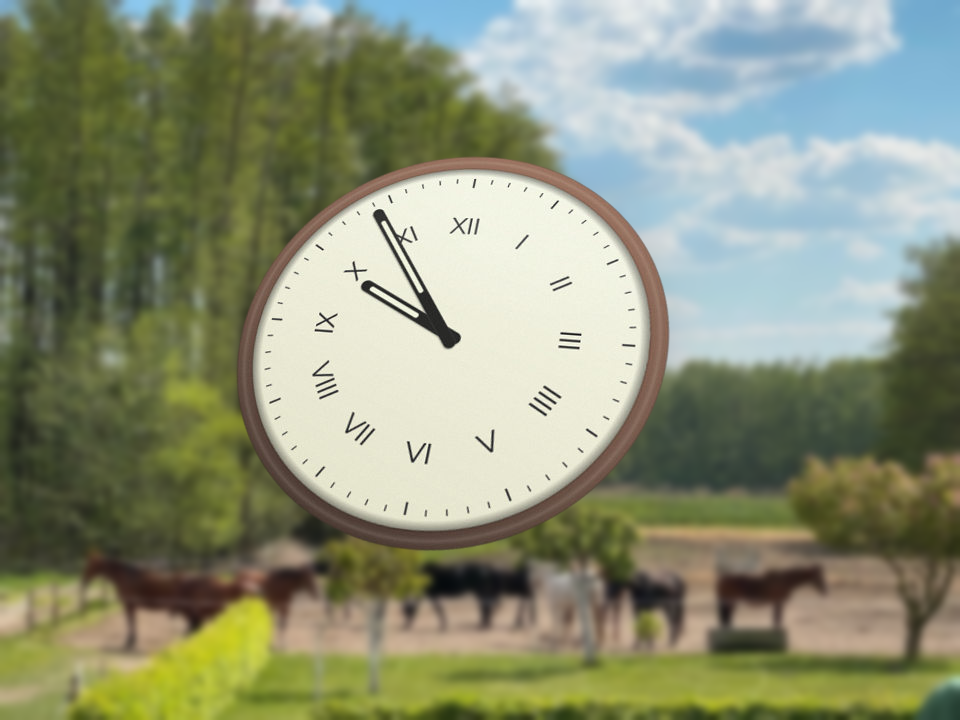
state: 9:54
